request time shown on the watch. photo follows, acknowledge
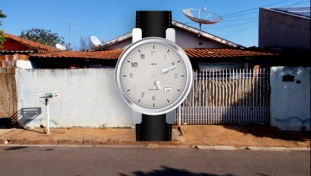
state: 5:11
